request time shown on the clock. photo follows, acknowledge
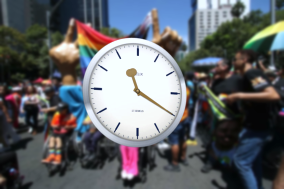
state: 11:20
